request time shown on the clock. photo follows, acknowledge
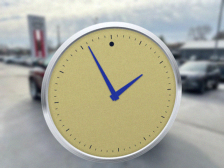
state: 1:56
